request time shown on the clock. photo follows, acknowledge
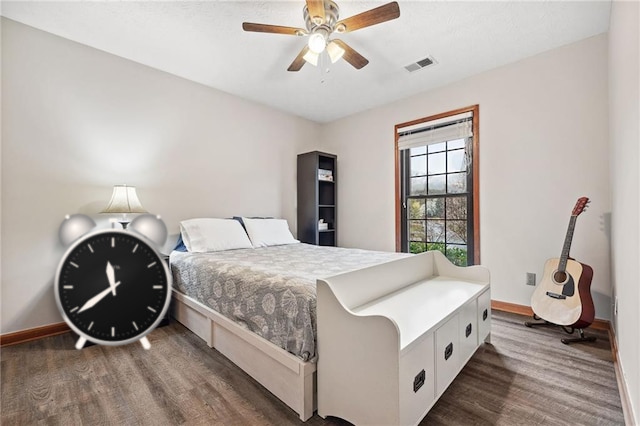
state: 11:39
